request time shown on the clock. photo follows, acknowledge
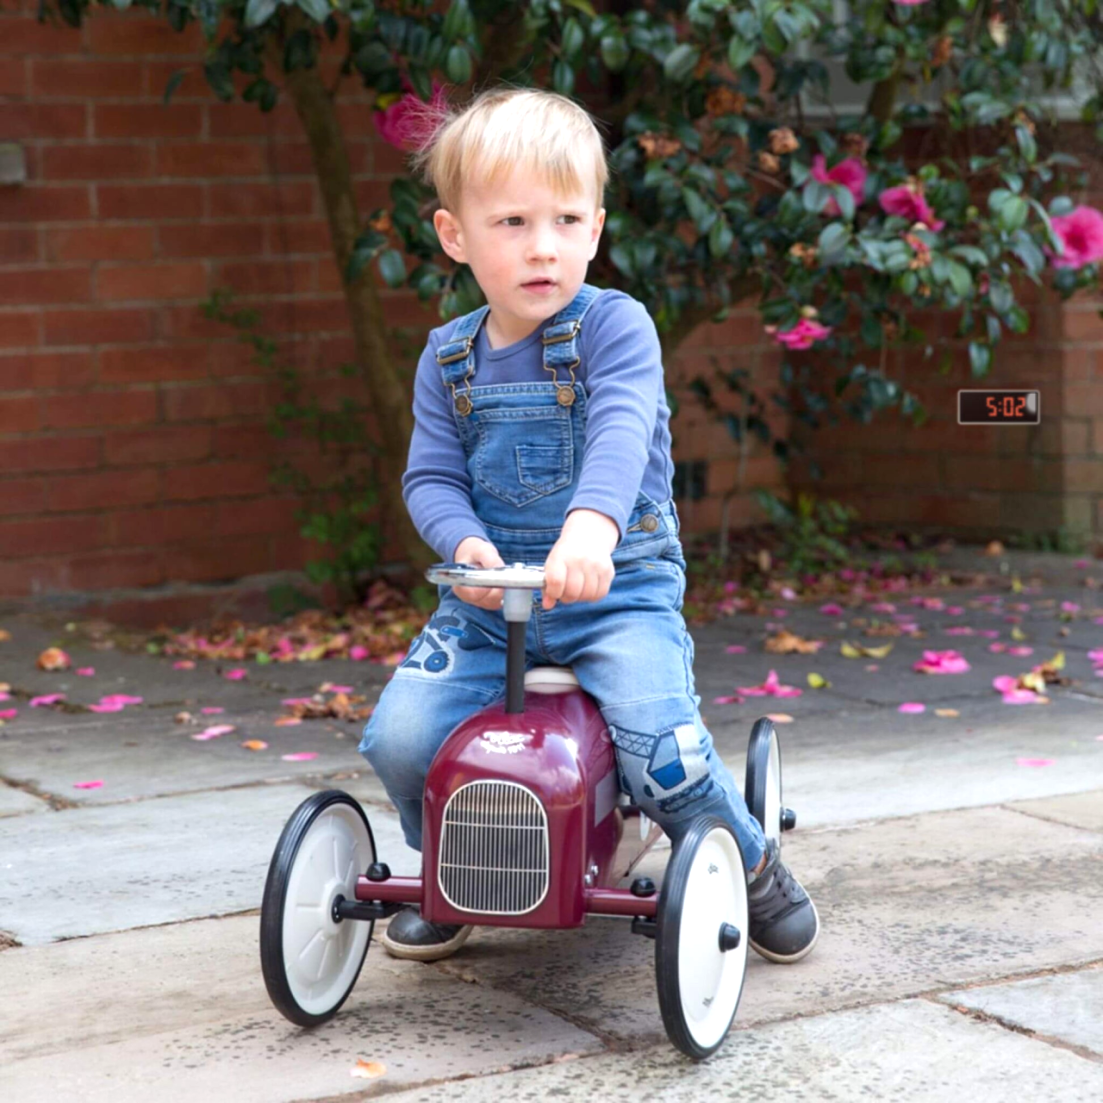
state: 5:02
